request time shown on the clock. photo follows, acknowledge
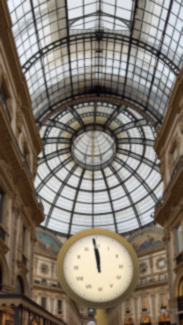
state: 11:59
